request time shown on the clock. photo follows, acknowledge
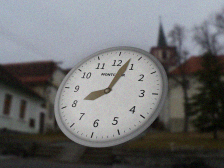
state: 8:03
